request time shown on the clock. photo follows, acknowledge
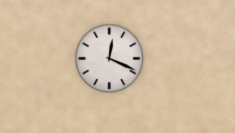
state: 12:19
